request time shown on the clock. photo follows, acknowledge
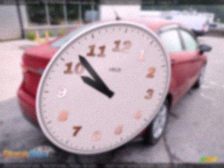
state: 9:52
